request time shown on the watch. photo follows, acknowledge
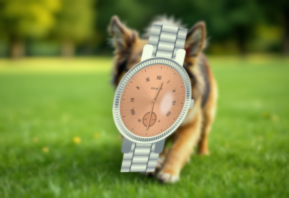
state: 12:30
